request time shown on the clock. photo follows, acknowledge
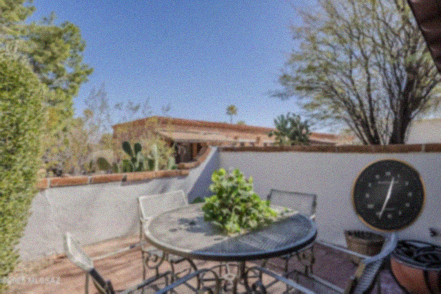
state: 12:34
